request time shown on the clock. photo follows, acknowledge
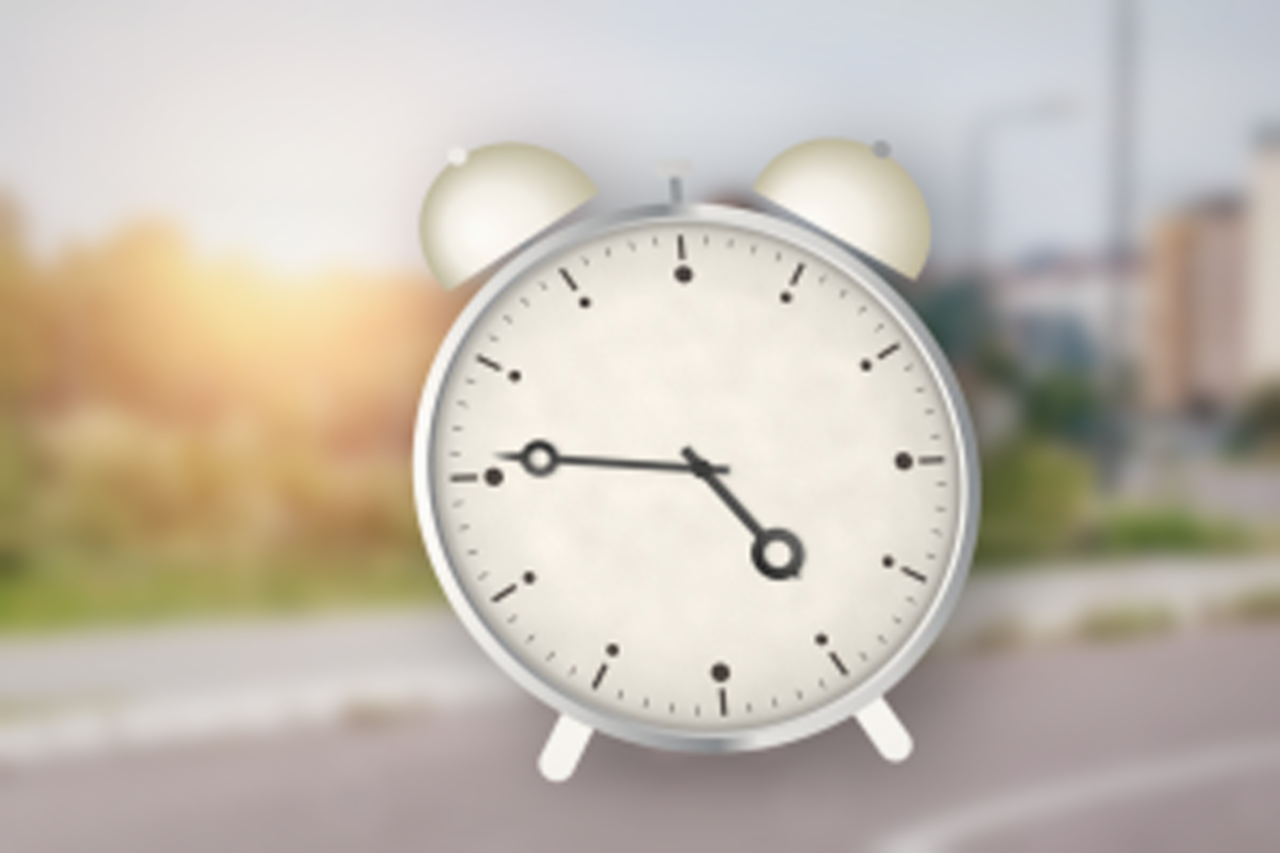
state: 4:46
